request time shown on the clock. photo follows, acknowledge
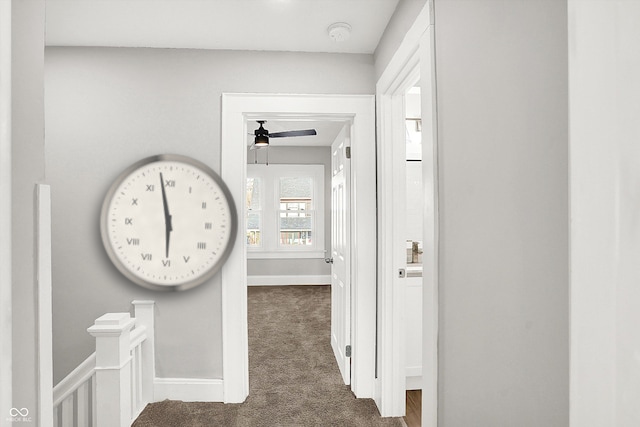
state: 5:58
